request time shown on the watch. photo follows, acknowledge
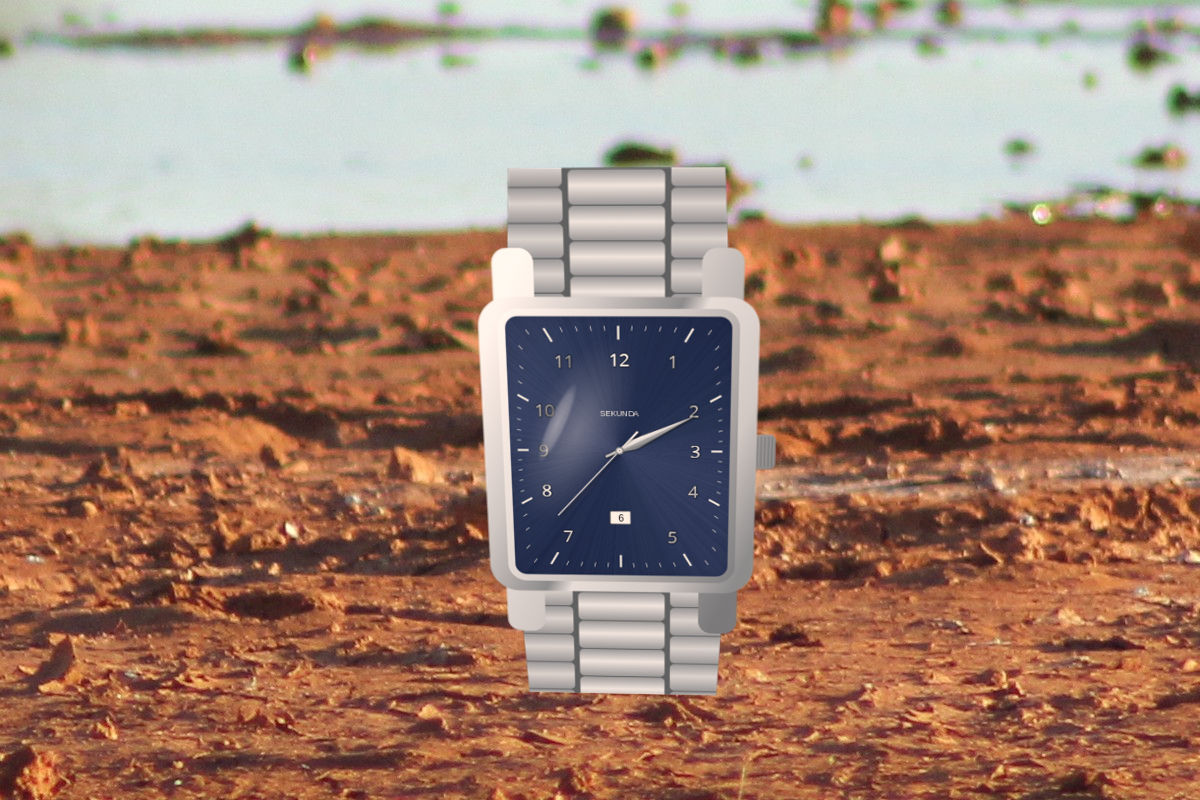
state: 2:10:37
